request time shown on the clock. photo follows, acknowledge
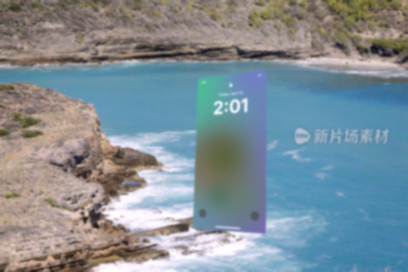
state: 2:01
